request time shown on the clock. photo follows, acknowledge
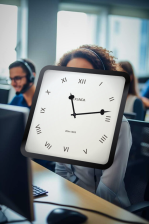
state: 11:13
